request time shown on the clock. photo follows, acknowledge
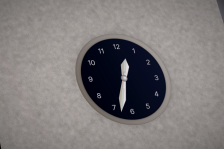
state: 12:33
